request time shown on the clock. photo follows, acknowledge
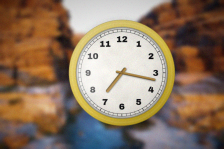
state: 7:17
